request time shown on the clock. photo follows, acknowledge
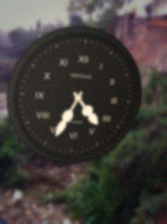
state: 4:34
